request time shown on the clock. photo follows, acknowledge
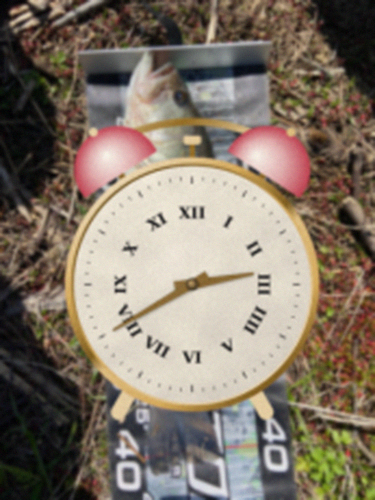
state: 2:40
